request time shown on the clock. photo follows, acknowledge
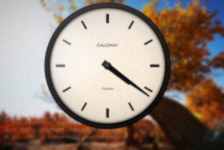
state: 4:21
